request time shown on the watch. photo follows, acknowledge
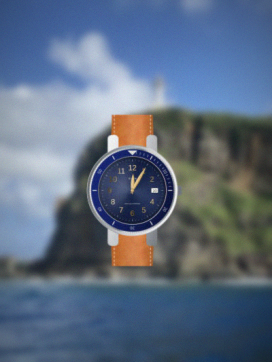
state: 12:05
